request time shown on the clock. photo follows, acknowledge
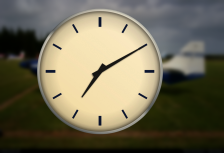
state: 7:10
